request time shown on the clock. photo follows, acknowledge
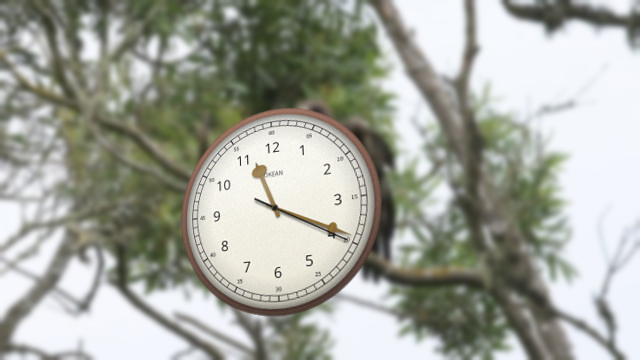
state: 11:19:20
